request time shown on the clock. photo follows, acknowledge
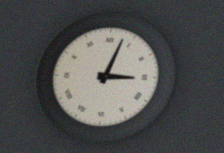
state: 3:03
